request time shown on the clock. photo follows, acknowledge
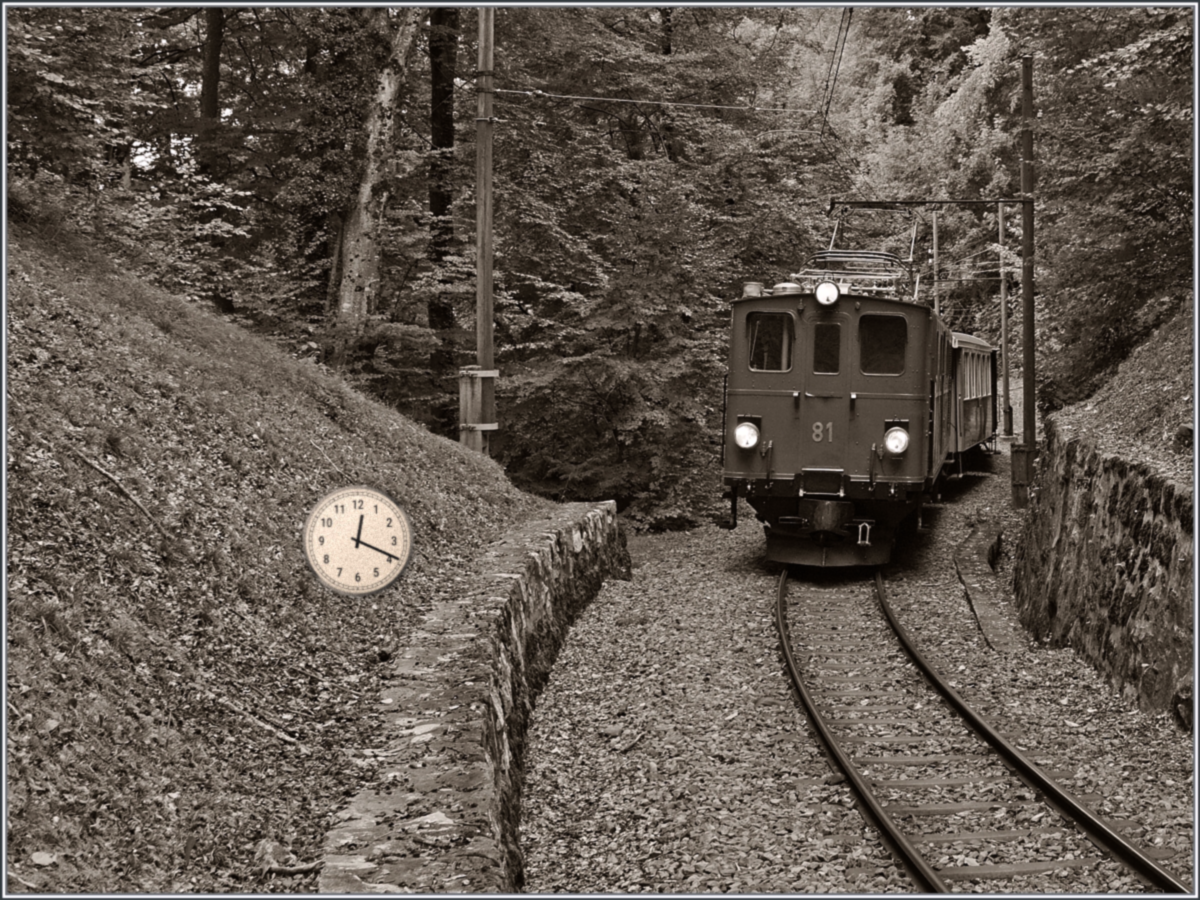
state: 12:19
